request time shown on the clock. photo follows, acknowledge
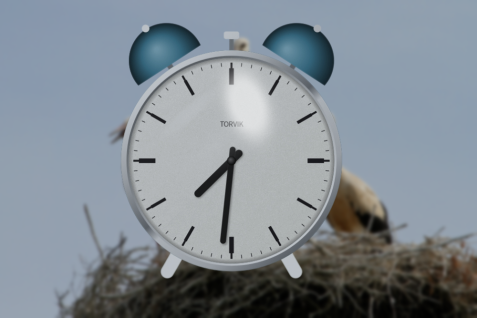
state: 7:31
